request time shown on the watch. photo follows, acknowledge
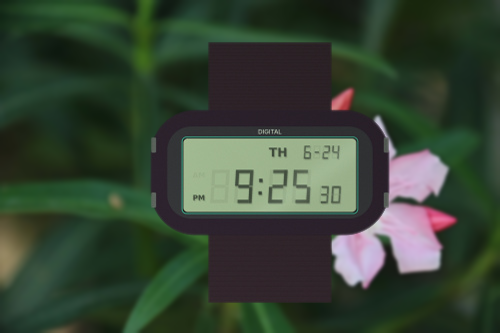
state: 9:25:30
